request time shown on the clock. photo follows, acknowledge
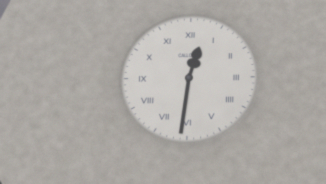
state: 12:31
